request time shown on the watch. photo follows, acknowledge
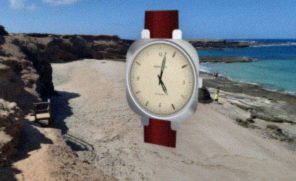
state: 5:02
